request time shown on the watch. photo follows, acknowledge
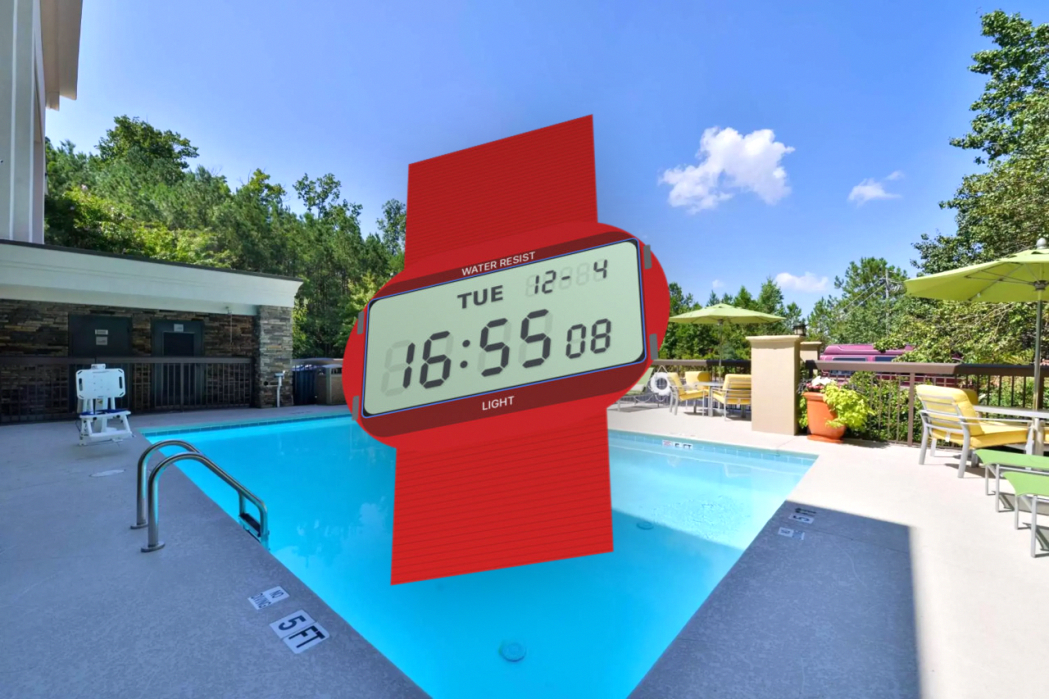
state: 16:55:08
